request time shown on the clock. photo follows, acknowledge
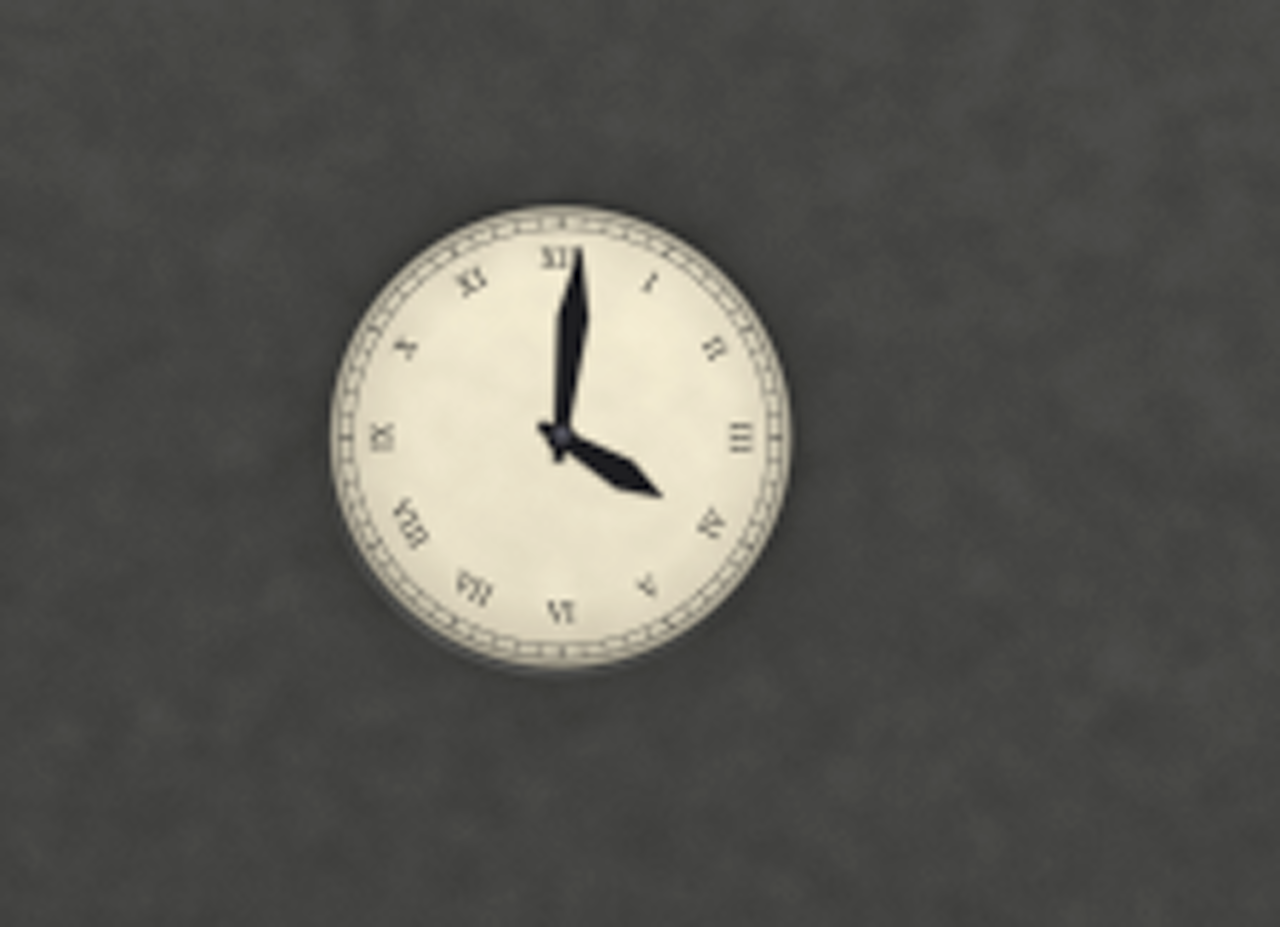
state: 4:01
